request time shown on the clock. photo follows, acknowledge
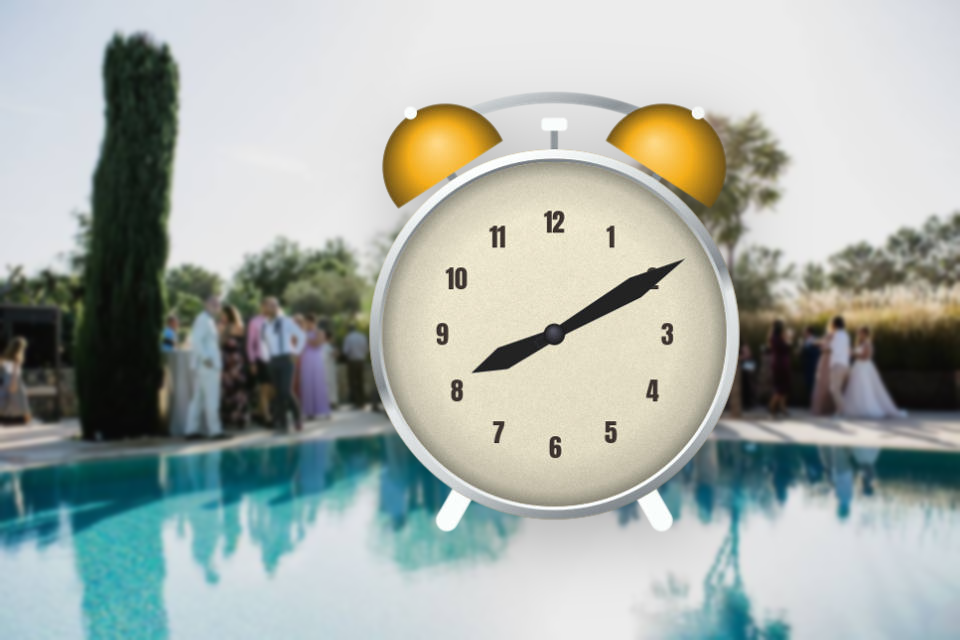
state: 8:10
